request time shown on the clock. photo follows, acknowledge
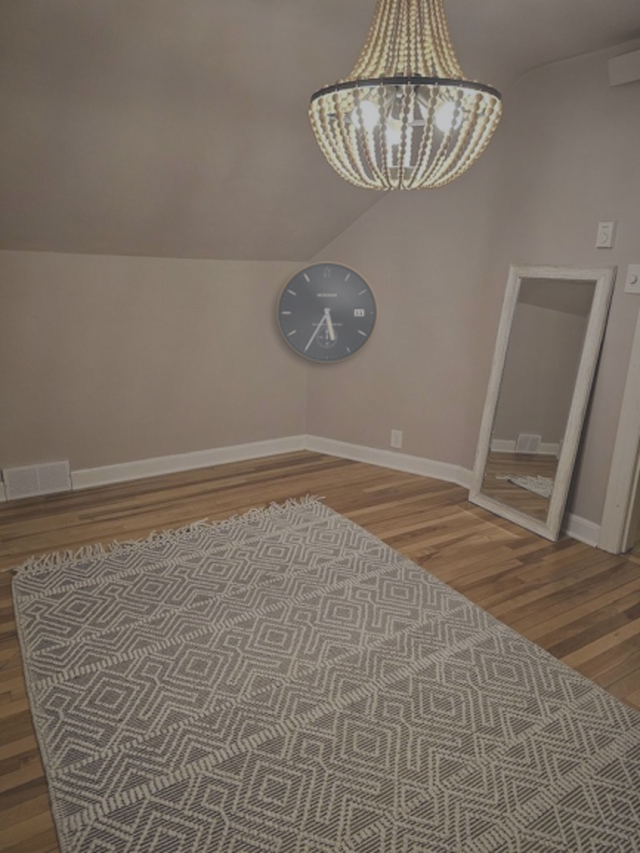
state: 5:35
